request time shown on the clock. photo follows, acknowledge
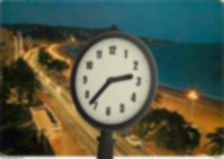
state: 2:37
